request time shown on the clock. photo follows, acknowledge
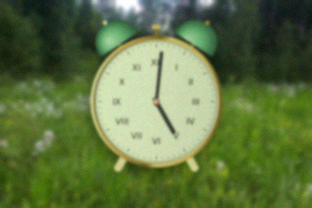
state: 5:01
